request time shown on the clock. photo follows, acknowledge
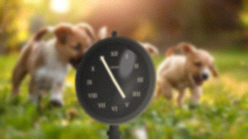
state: 4:55
